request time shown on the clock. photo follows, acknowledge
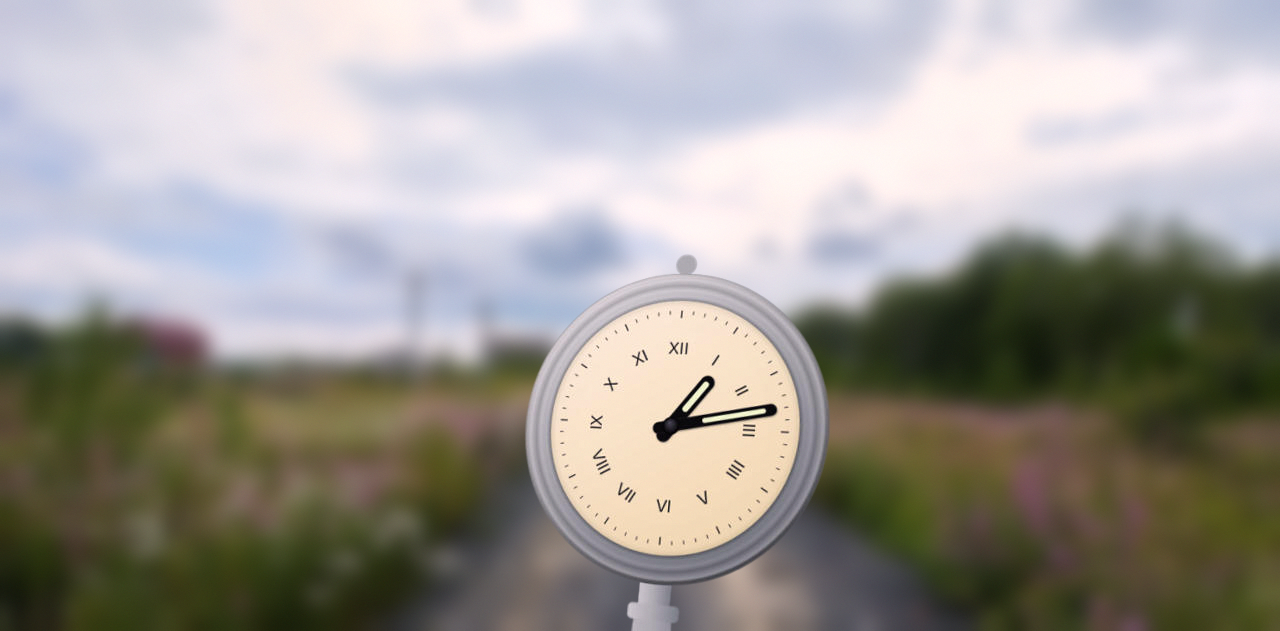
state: 1:13
